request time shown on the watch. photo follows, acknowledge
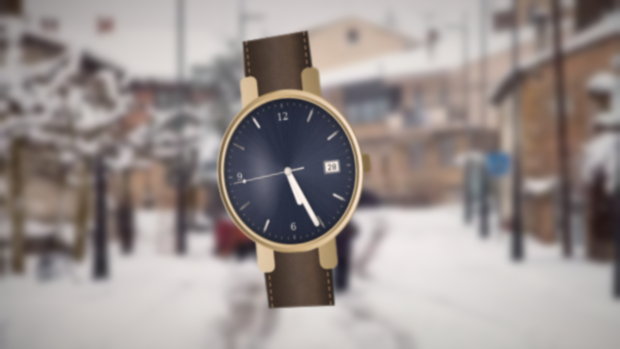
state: 5:25:44
